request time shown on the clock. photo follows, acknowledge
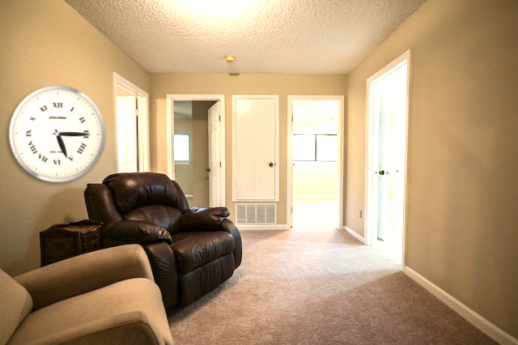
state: 5:15
